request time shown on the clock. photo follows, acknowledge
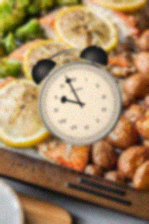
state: 9:58
